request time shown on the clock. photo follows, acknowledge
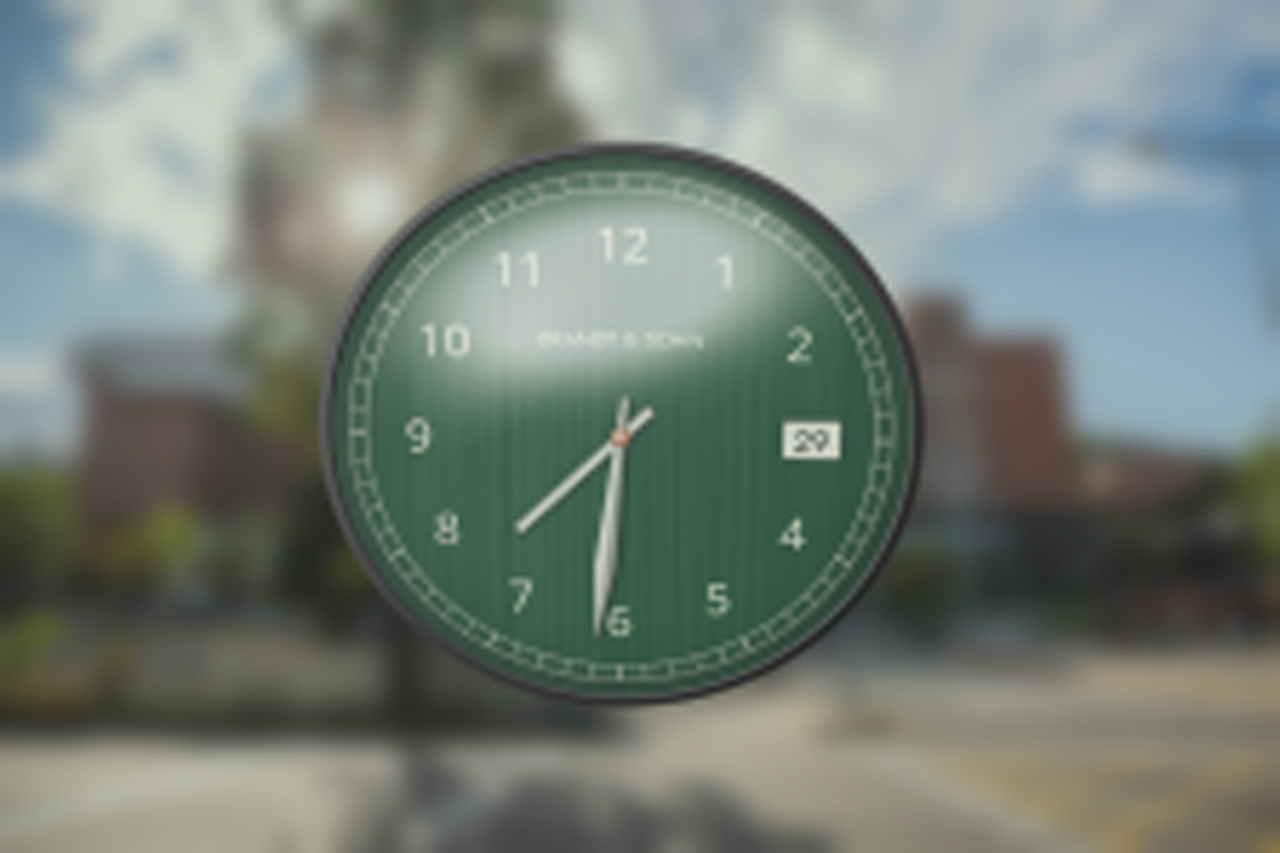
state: 7:31
